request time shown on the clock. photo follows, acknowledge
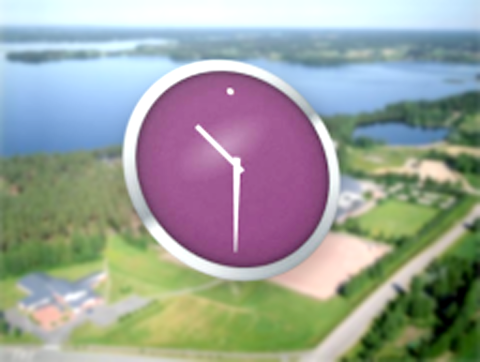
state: 10:31
